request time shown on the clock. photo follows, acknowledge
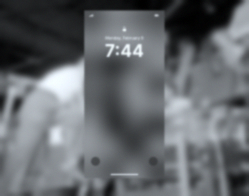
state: 7:44
